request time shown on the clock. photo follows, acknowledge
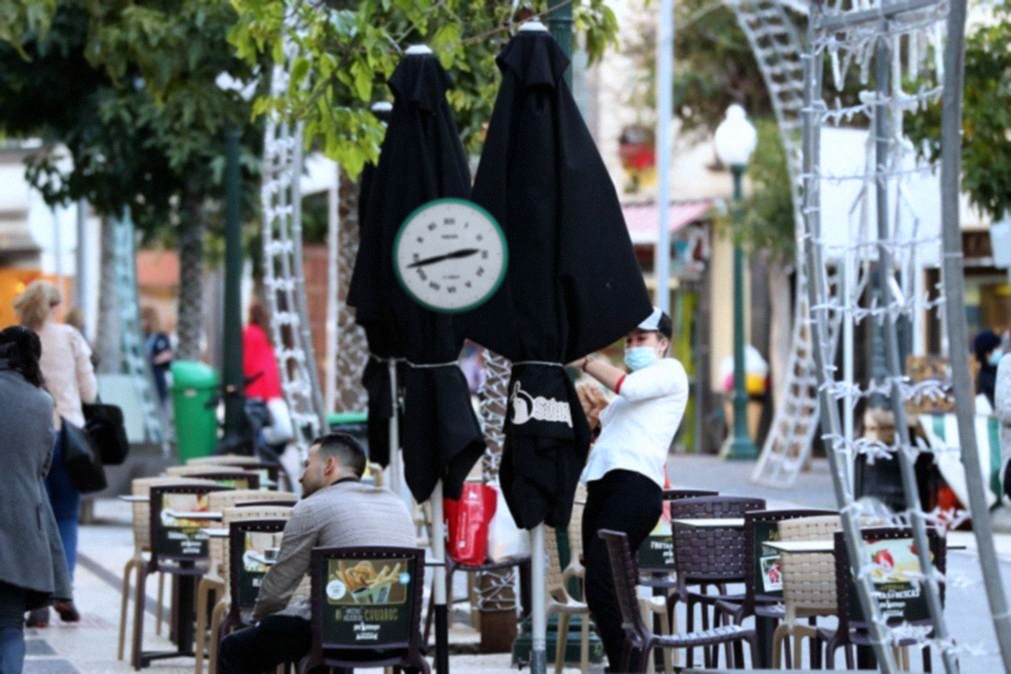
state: 2:43
